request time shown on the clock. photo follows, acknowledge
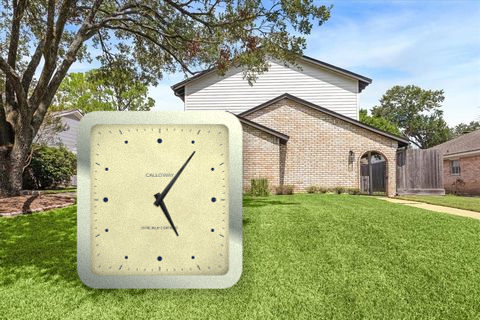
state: 5:06
